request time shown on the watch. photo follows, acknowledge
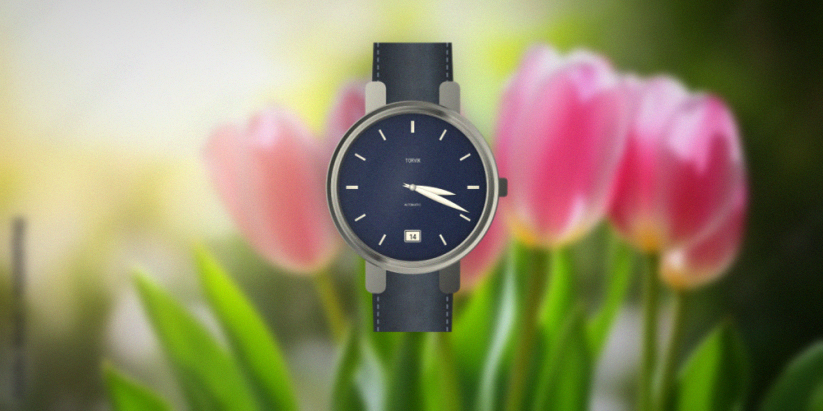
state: 3:19
